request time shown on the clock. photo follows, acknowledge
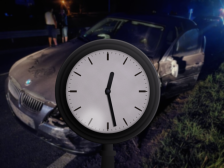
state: 12:28
